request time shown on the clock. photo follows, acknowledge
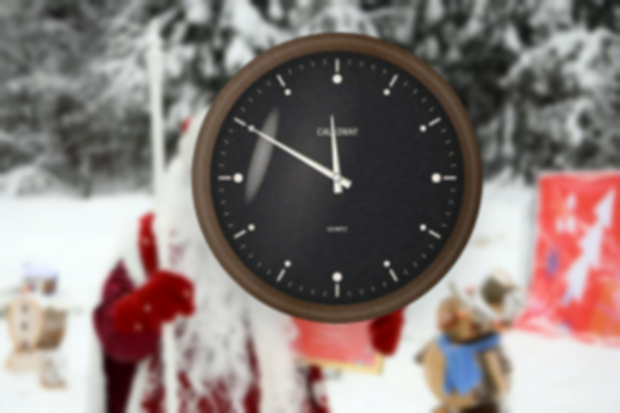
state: 11:50
